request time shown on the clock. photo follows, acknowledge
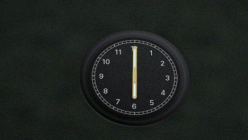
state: 6:00
